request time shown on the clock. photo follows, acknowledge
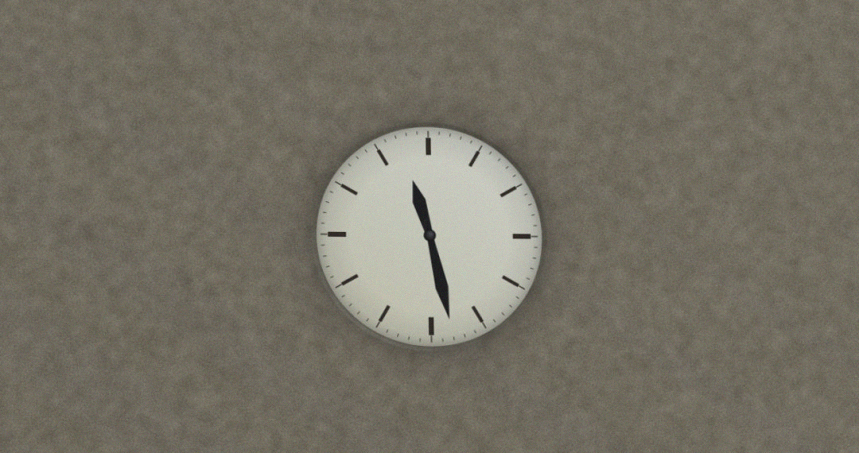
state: 11:28
